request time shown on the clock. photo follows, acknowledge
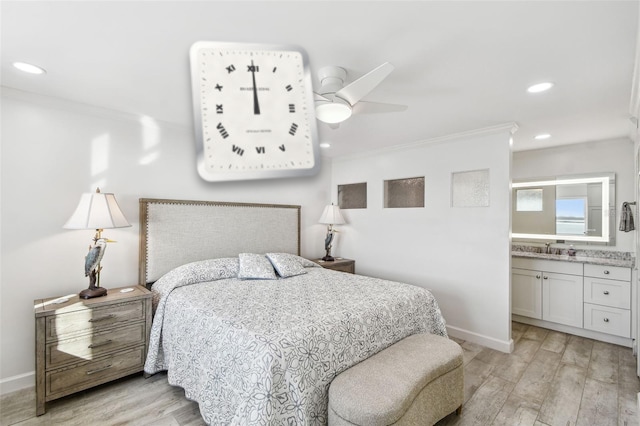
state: 12:00
